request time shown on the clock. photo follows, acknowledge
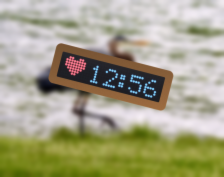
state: 12:56
